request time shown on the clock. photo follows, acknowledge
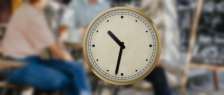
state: 10:32
